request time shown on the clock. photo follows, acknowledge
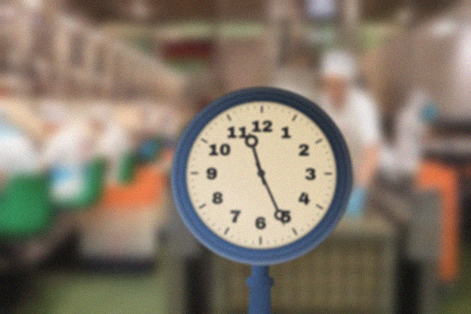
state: 11:26
